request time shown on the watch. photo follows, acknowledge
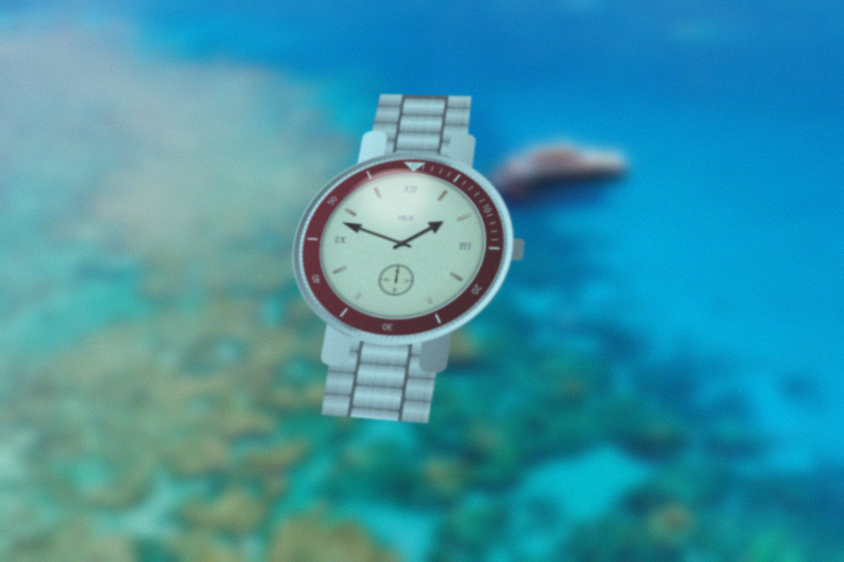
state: 1:48
